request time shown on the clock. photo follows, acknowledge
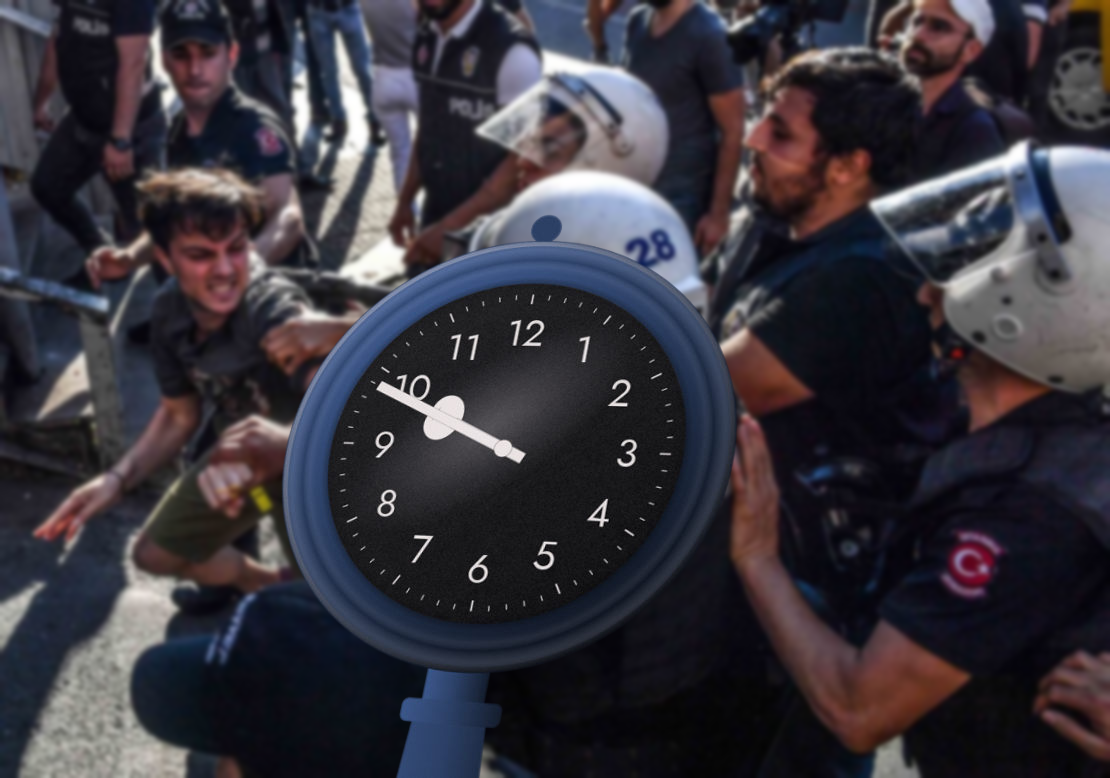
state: 9:49
